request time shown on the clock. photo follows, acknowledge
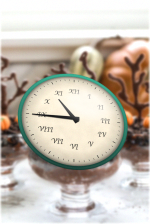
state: 10:45
